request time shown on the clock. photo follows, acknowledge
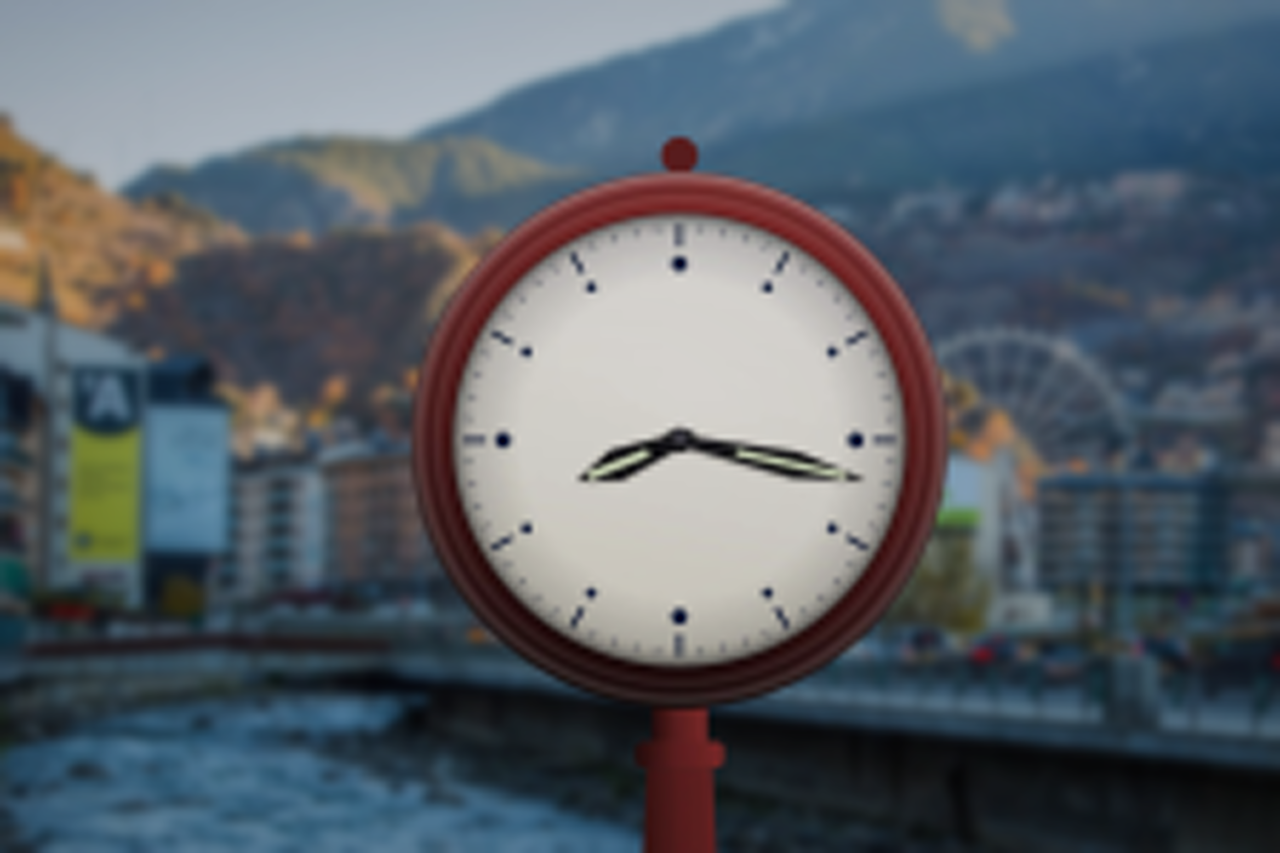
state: 8:17
